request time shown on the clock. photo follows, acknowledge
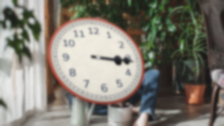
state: 3:16
